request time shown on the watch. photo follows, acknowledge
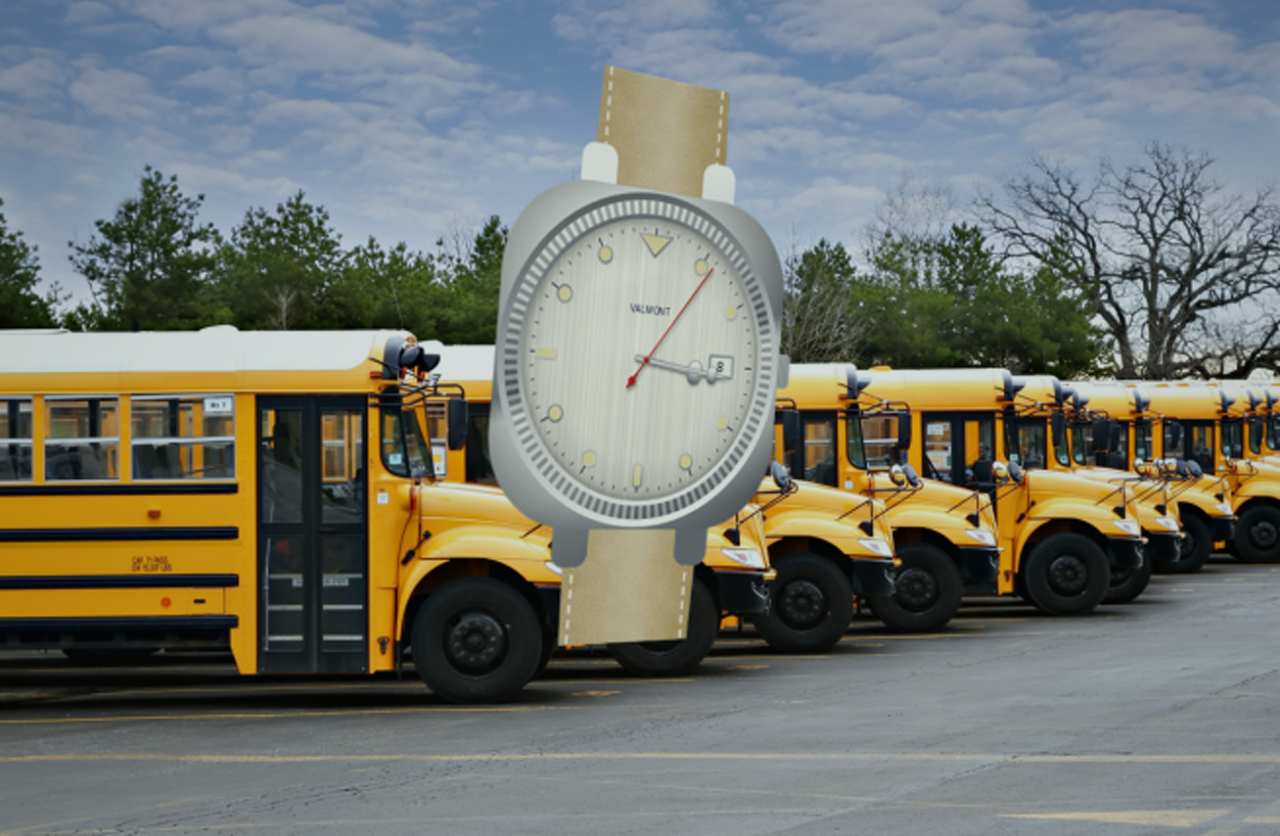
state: 3:16:06
